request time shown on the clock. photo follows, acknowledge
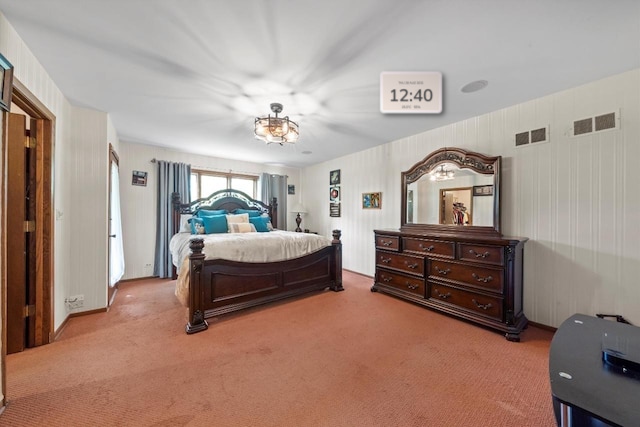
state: 12:40
